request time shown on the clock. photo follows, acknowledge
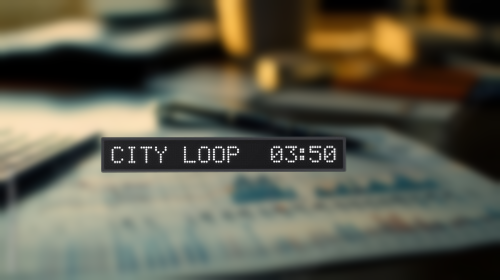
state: 3:50
